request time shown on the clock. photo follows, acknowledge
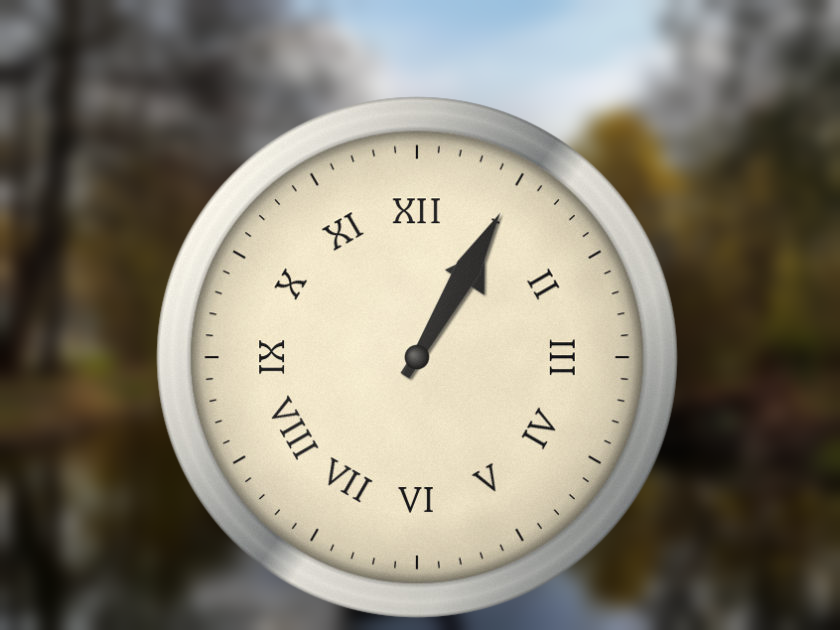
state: 1:05
